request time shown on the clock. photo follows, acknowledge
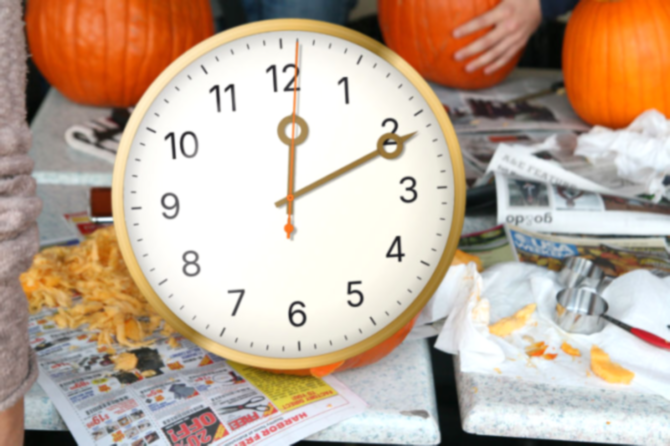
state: 12:11:01
